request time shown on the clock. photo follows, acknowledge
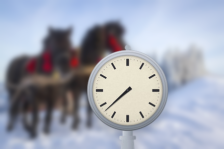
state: 7:38
